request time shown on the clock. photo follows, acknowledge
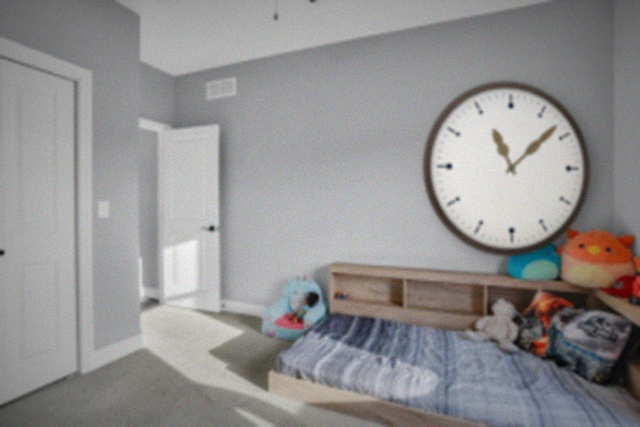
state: 11:08
